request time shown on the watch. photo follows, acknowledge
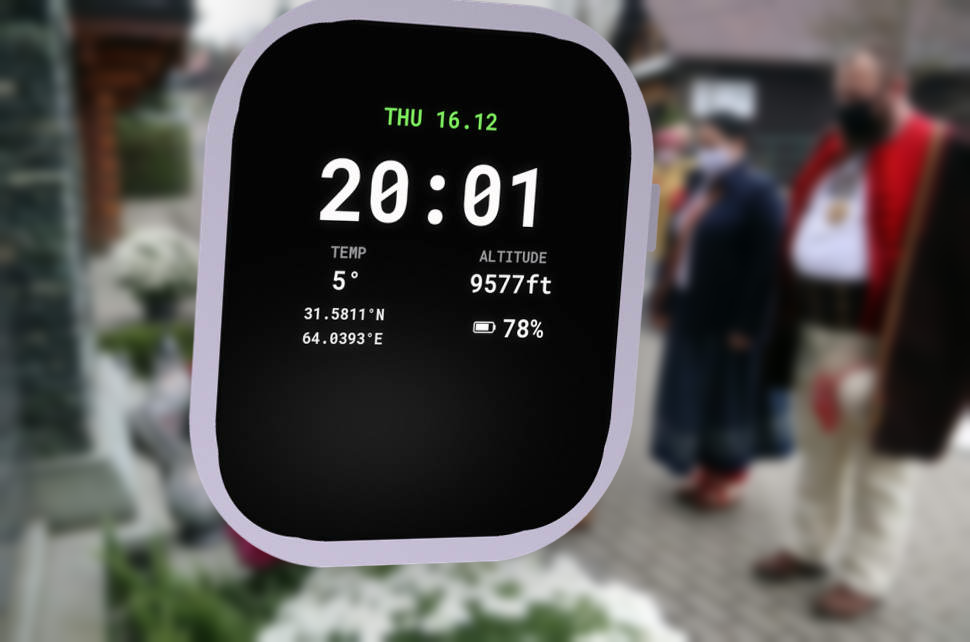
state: 20:01
